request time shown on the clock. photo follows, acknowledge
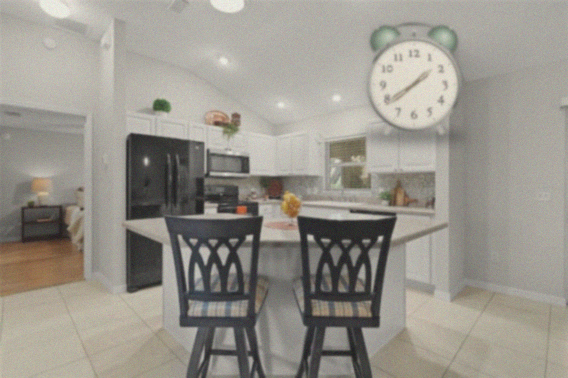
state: 1:39
